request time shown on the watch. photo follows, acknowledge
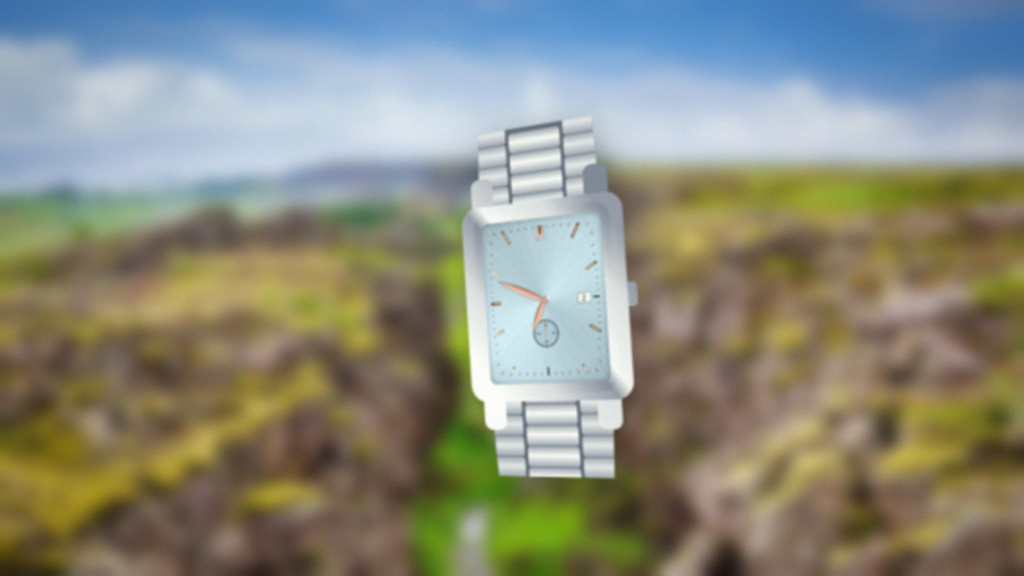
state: 6:49
